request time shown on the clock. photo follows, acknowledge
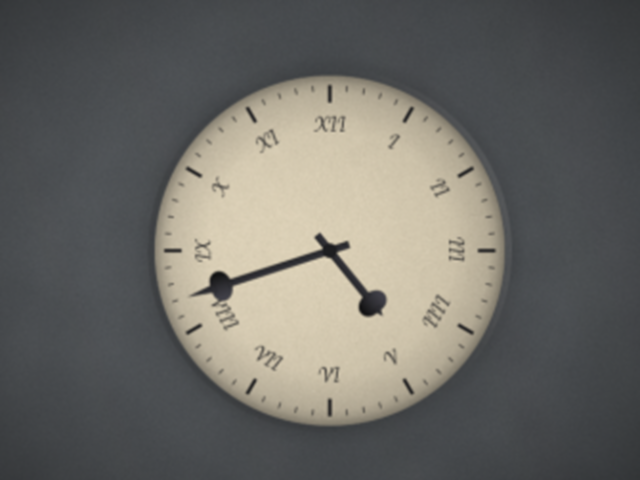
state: 4:42
